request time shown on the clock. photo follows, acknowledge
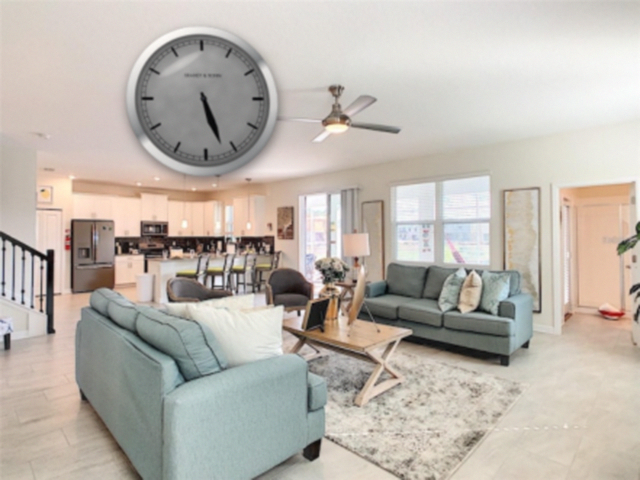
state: 5:27
